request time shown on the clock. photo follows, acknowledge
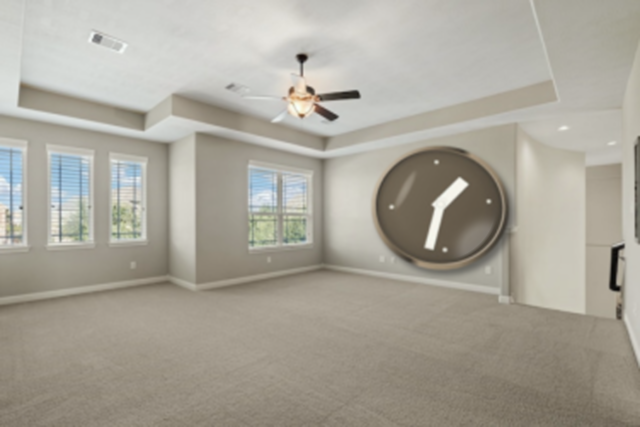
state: 1:33
